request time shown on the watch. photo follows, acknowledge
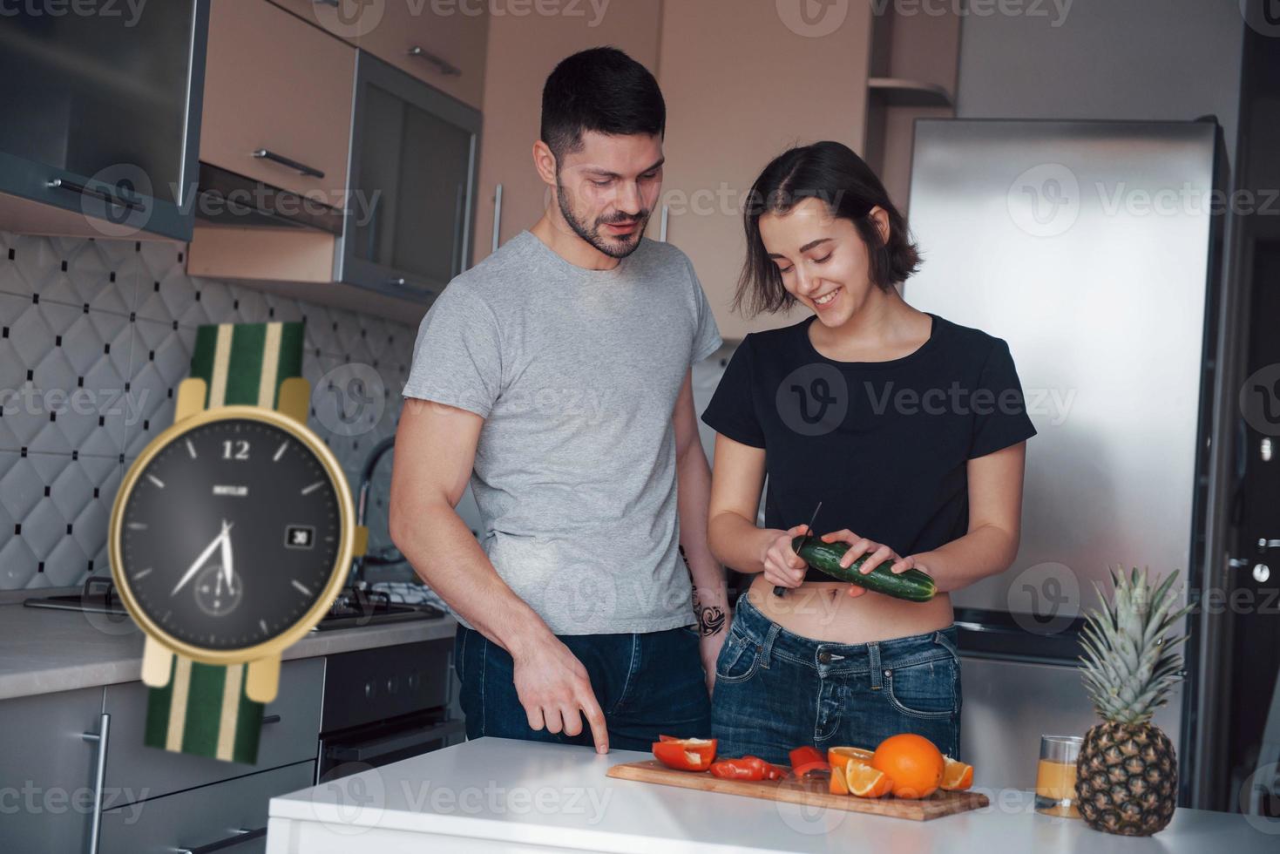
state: 5:36
